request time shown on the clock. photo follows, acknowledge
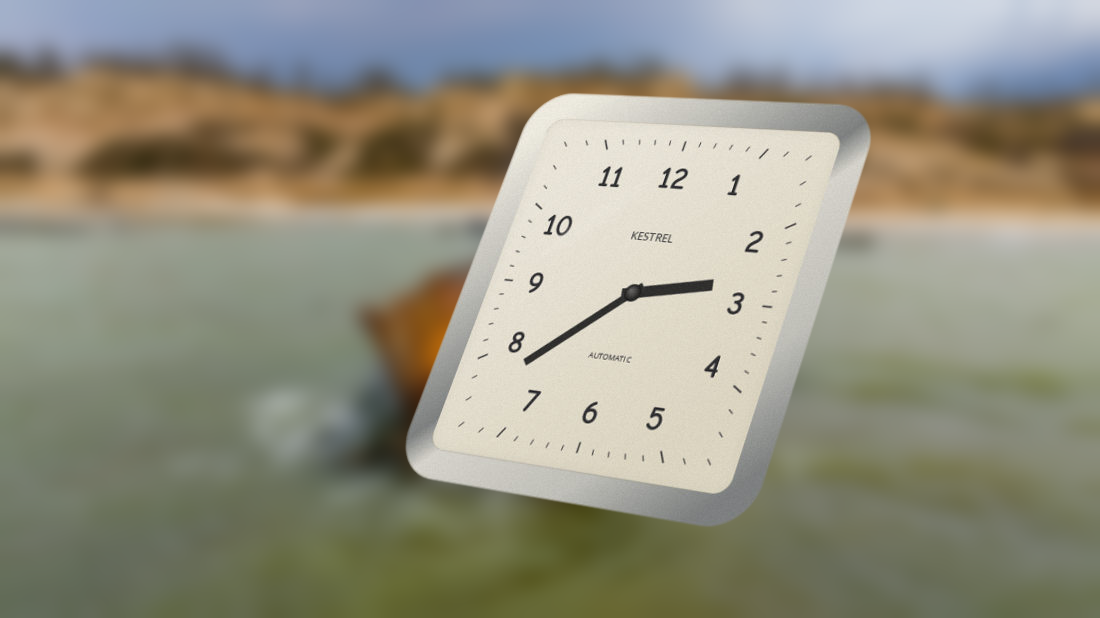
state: 2:38
